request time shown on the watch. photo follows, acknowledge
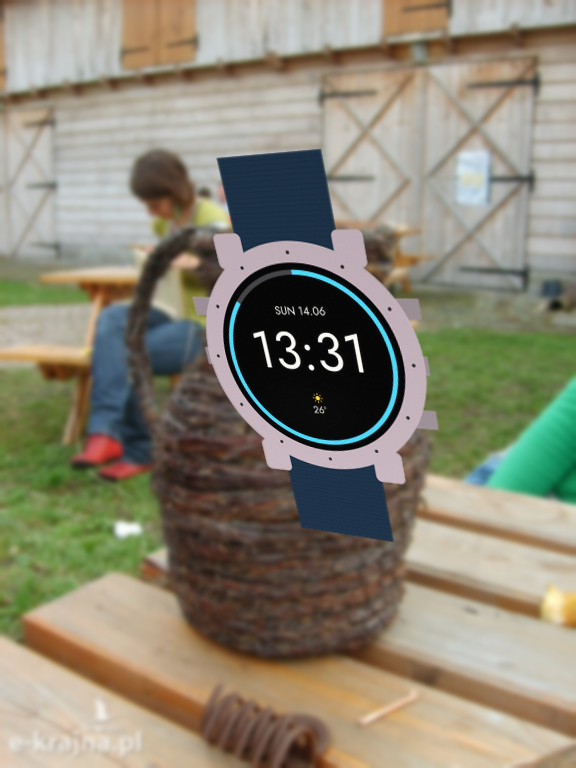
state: 13:31
